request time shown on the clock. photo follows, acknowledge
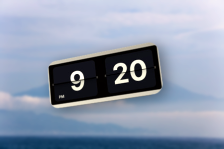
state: 9:20
